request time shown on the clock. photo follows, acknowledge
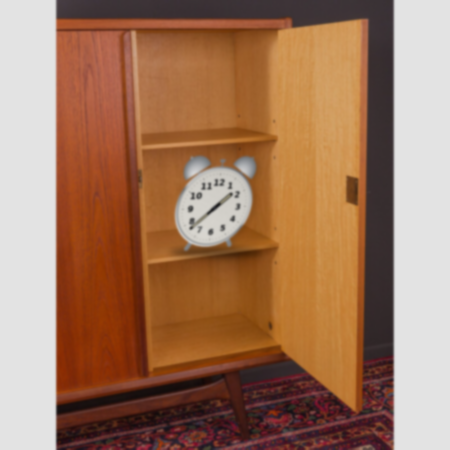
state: 1:38
